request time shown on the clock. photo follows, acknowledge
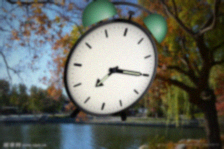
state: 7:15
